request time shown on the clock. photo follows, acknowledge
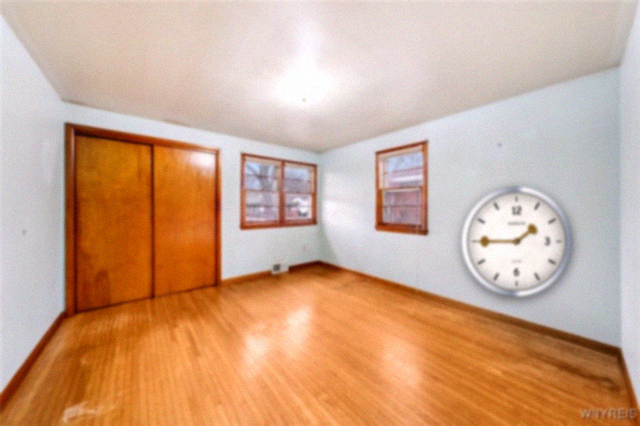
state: 1:45
